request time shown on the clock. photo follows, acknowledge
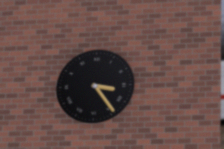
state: 3:24
